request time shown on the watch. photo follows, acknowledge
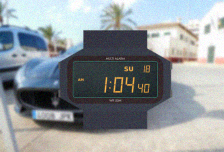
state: 1:04:40
